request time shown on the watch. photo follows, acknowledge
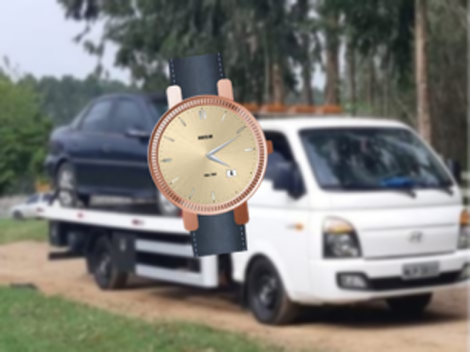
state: 4:11
